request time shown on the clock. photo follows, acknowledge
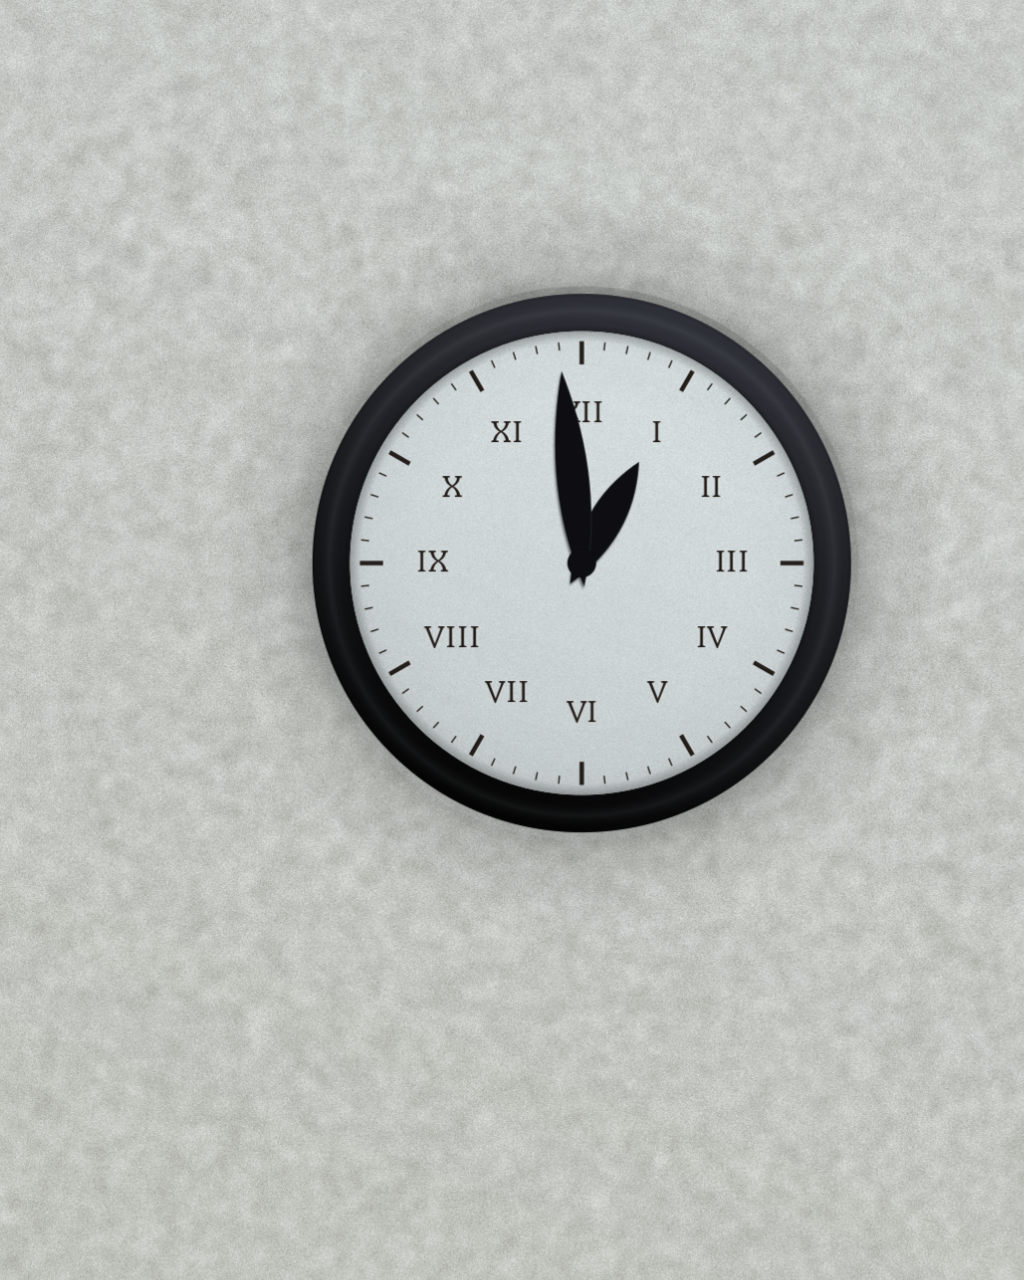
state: 12:59
